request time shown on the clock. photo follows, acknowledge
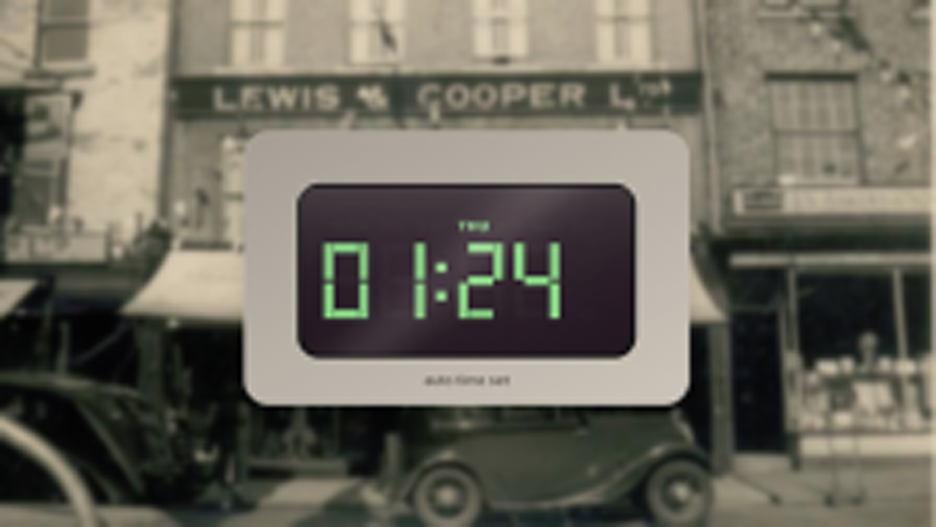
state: 1:24
